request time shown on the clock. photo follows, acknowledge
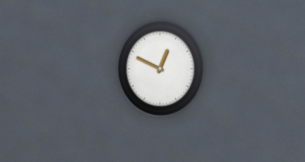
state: 12:49
